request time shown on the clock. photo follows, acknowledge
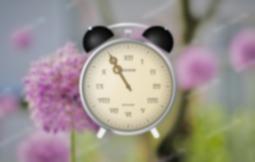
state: 10:55
